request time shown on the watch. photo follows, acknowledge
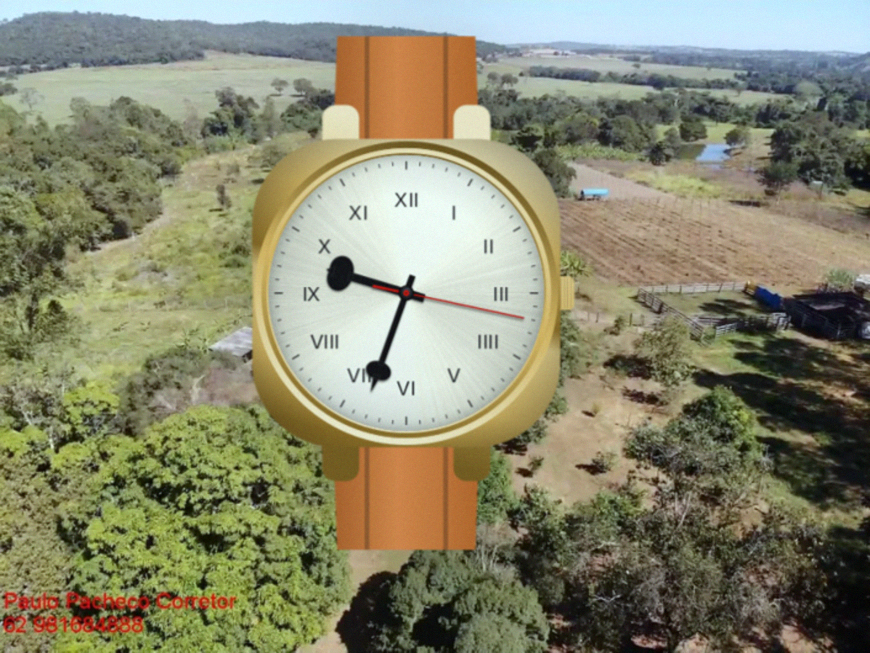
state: 9:33:17
